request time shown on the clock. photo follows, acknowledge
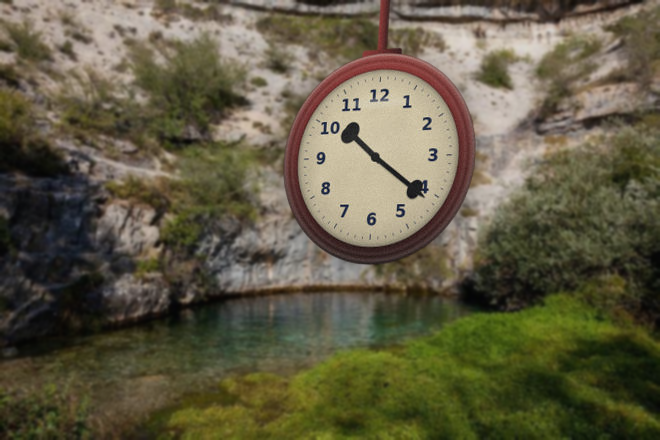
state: 10:21
